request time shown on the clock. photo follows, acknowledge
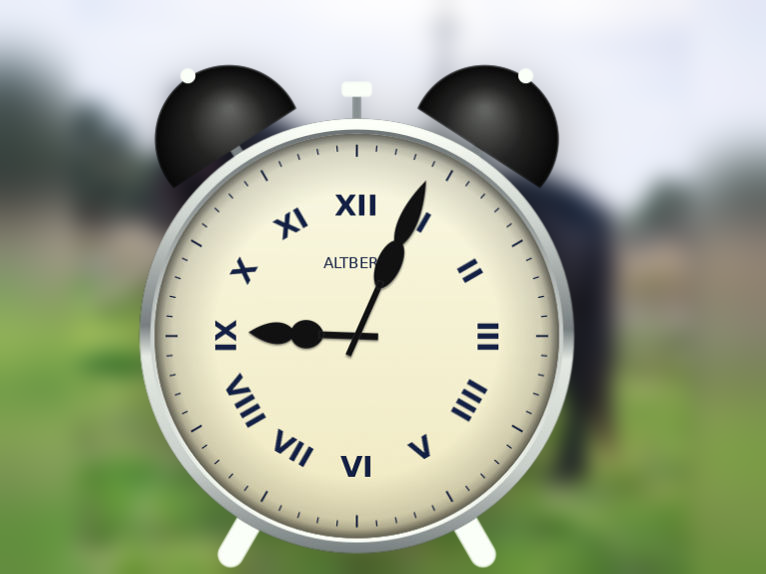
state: 9:04
